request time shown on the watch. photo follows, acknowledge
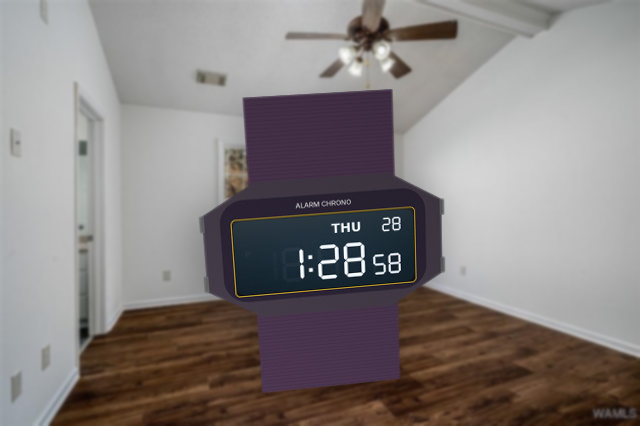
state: 1:28:58
